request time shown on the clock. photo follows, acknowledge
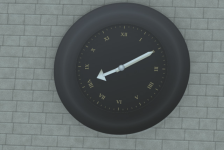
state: 8:10
